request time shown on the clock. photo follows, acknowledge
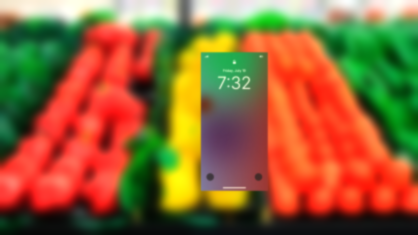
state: 7:32
